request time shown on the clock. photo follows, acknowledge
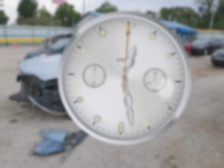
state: 12:28
